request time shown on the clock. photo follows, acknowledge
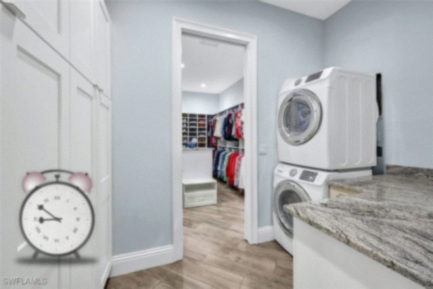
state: 8:51
